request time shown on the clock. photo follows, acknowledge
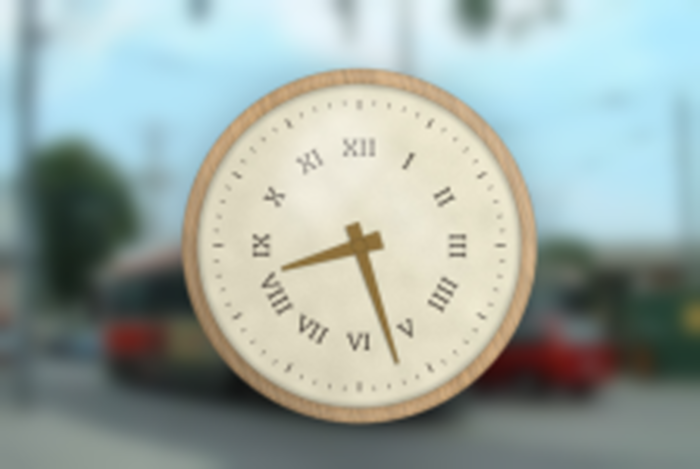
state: 8:27
